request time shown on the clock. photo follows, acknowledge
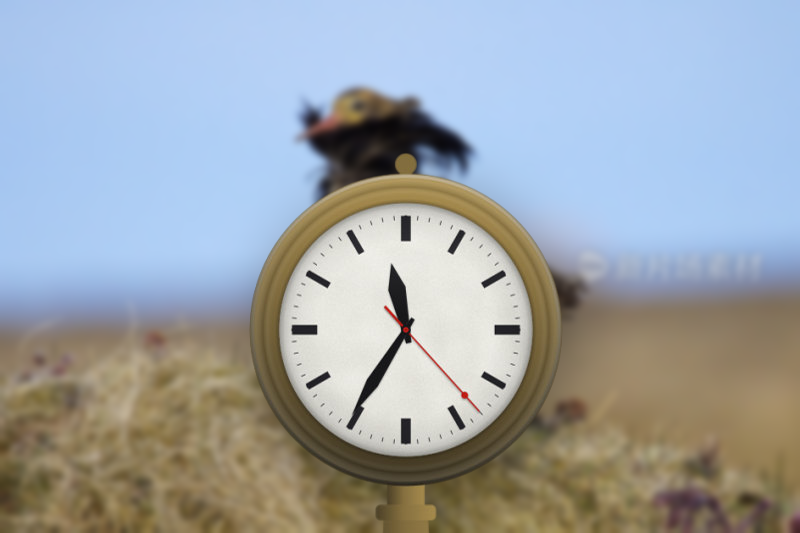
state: 11:35:23
